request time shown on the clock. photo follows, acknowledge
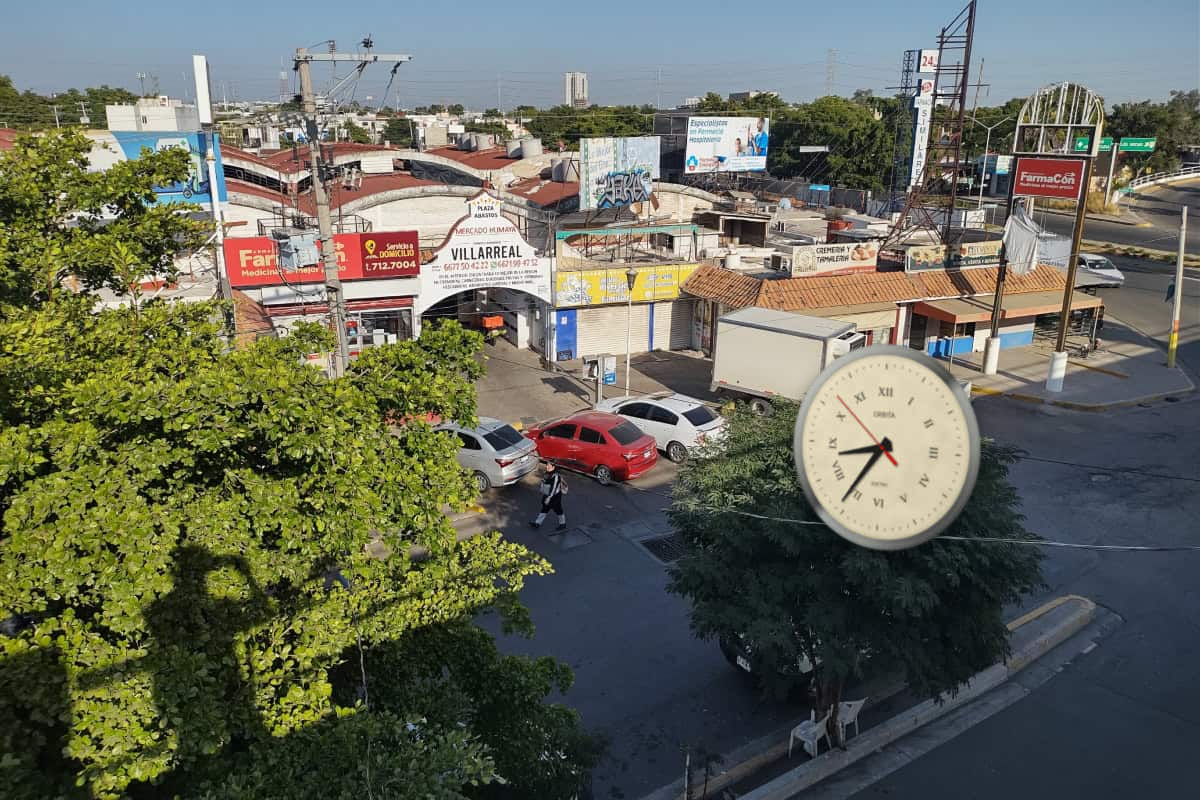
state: 8:35:52
